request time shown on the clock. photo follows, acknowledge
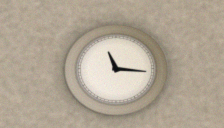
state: 11:16
